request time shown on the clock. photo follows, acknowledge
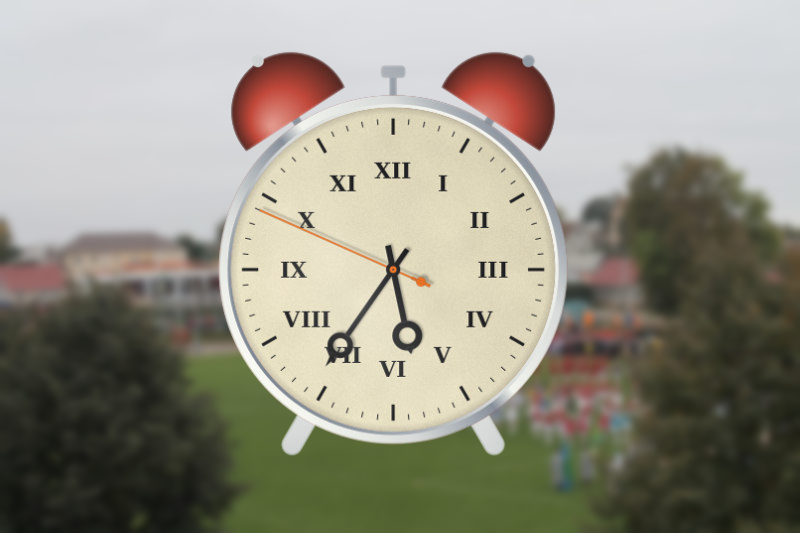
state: 5:35:49
